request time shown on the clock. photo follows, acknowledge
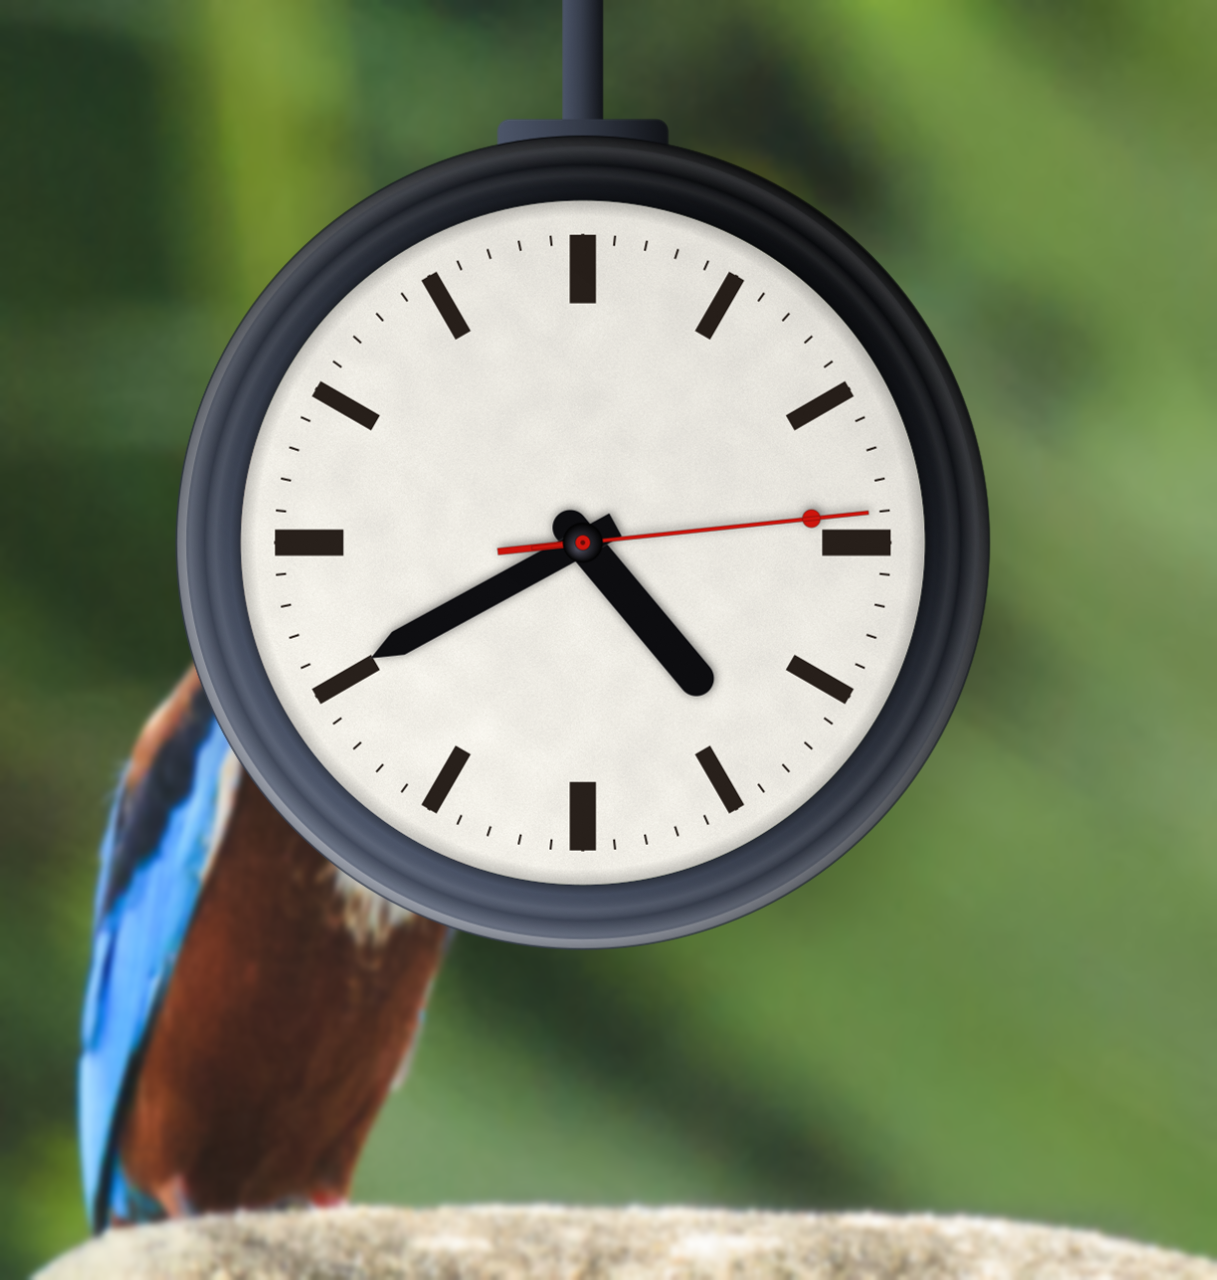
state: 4:40:14
